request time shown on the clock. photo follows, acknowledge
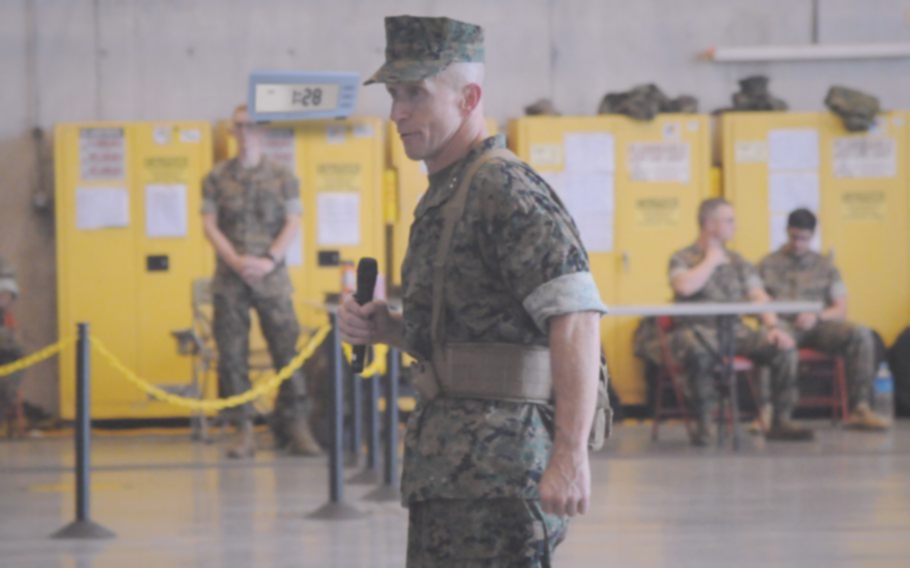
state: 1:28
